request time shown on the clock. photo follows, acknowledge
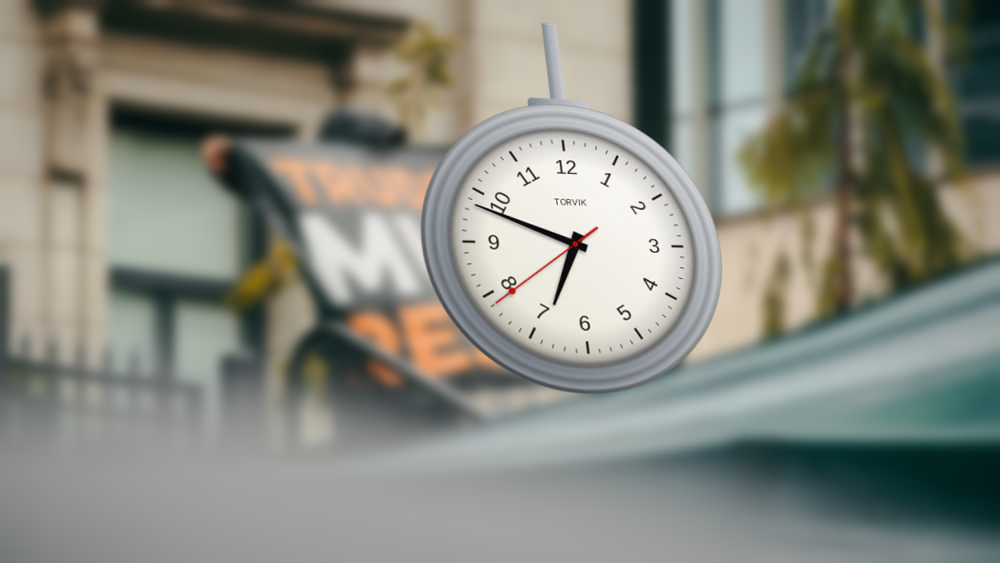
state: 6:48:39
